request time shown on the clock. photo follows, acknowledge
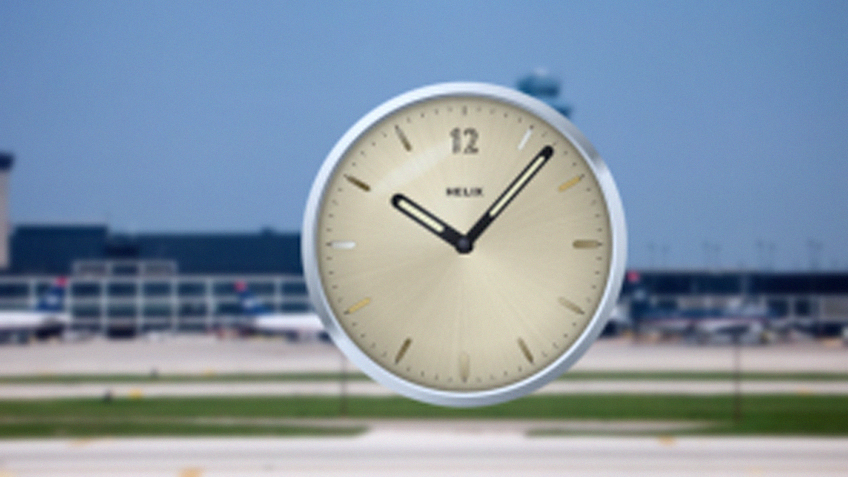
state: 10:07
